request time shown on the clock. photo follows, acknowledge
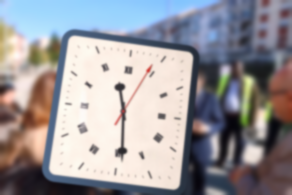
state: 11:29:04
